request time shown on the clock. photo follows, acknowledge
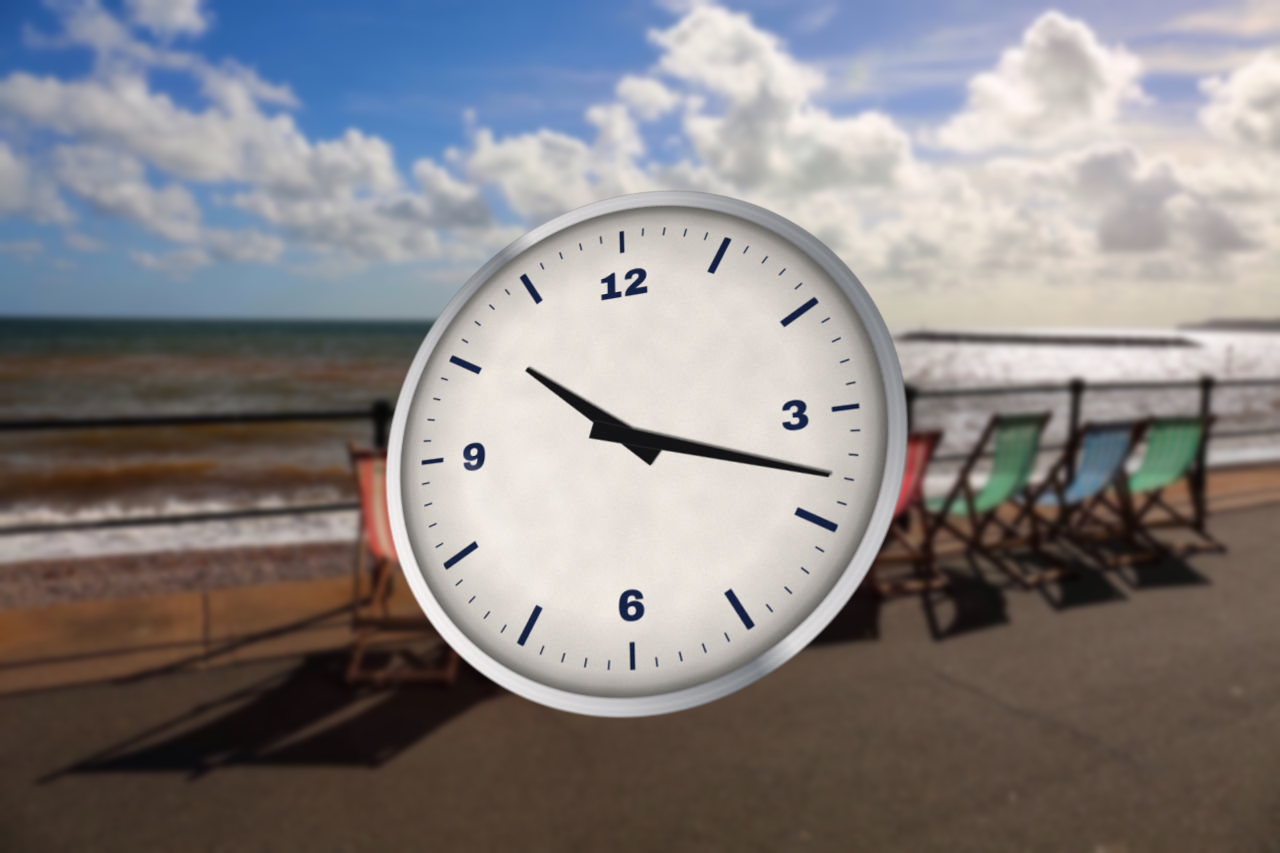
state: 10:18
